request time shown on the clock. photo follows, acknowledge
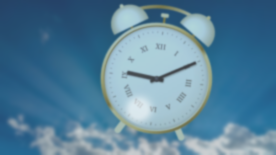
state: 9:10
